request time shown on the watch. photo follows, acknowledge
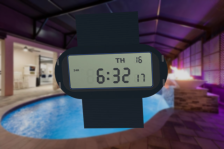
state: 6:32:17
